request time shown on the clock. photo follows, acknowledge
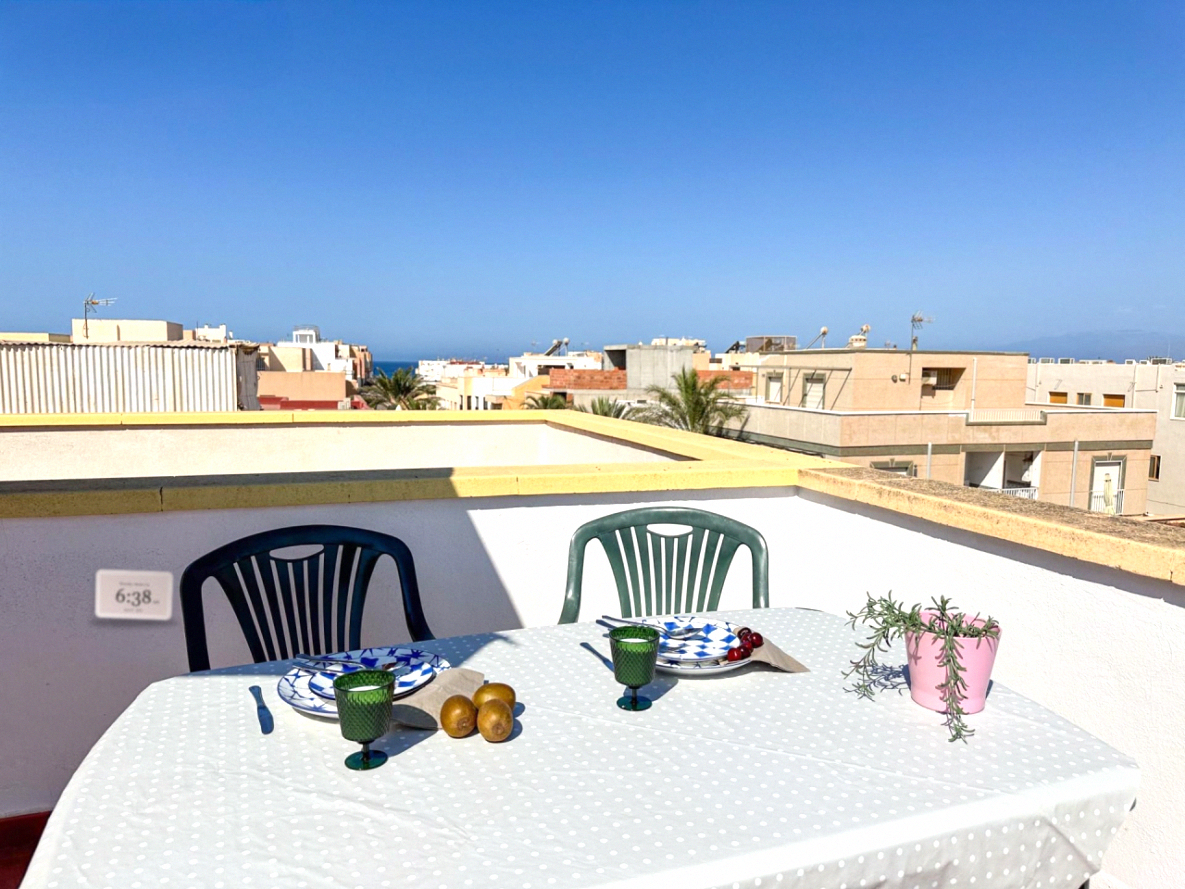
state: 6:38
